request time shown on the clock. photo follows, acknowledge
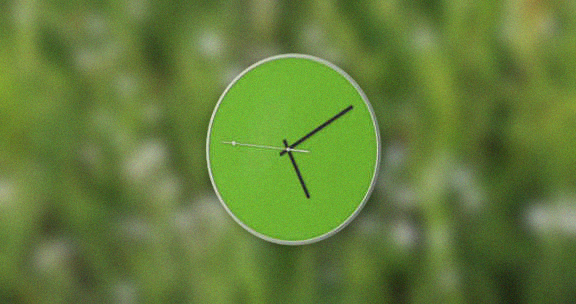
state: 5:09:46
